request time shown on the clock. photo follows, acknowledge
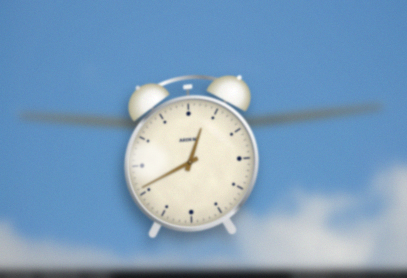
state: 12:41
